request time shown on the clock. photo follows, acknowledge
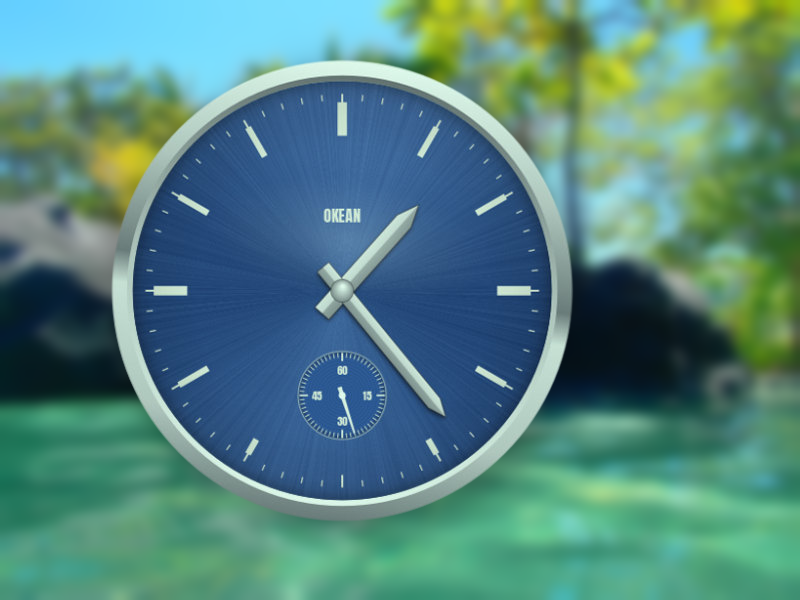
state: 1:23:27
